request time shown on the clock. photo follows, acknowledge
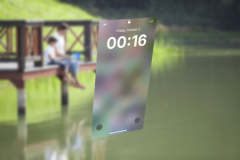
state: 0:16
